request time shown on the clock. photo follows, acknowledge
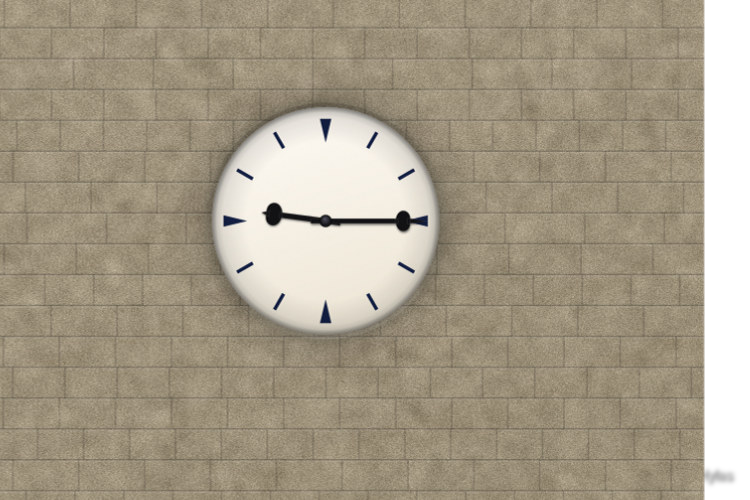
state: 9:15
